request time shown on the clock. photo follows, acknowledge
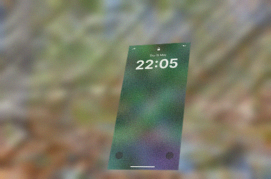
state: 22:05
